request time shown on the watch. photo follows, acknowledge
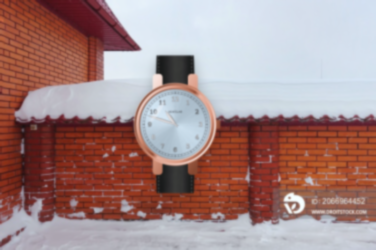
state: 10:48
